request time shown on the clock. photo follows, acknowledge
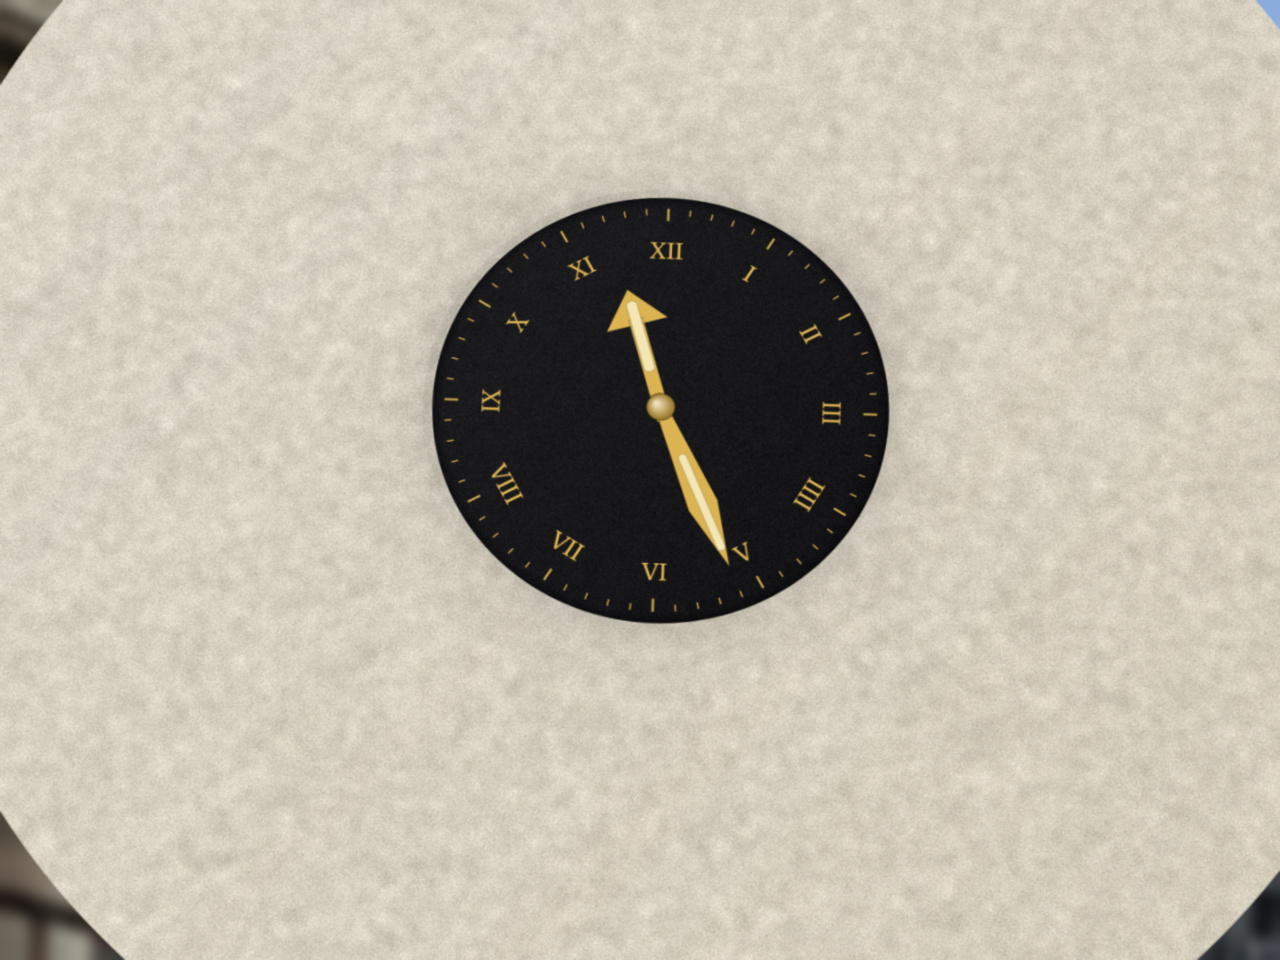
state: 11:26
